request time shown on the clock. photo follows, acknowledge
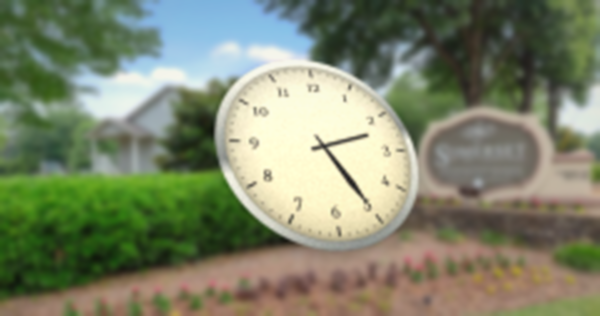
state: 2:25
